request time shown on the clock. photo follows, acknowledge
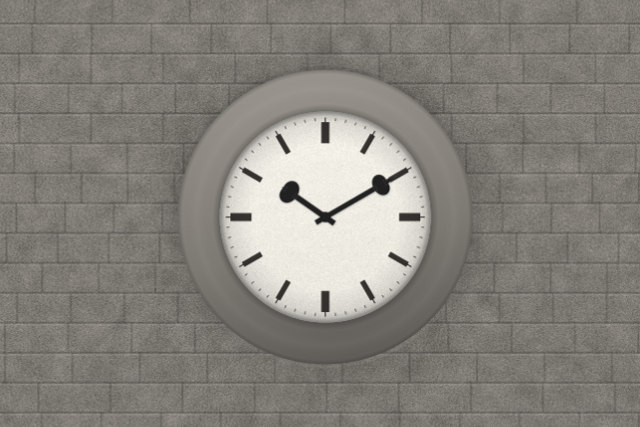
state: 10:10
